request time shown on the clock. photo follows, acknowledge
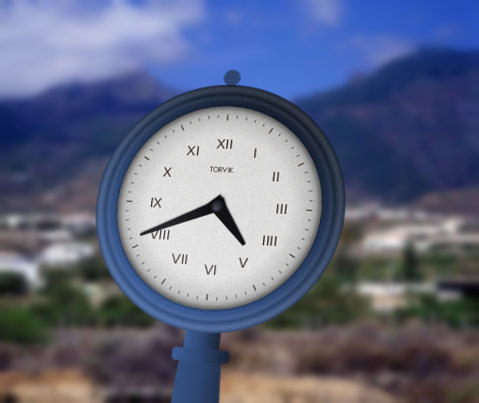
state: 4:41
